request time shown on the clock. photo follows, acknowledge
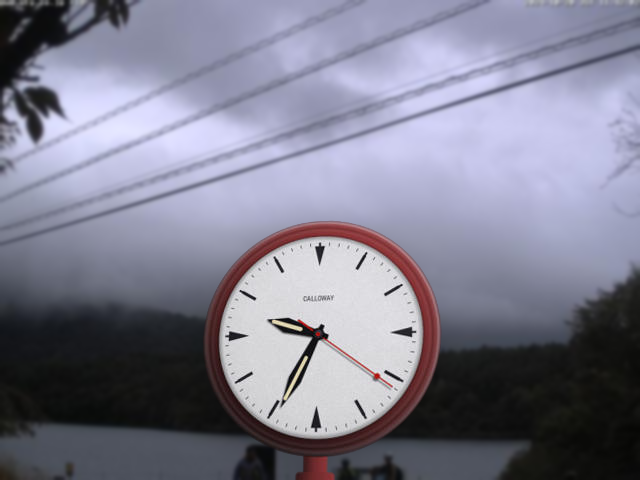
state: 9:34:21
